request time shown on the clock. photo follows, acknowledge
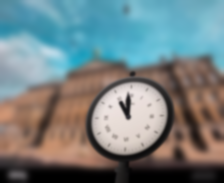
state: 10:59
